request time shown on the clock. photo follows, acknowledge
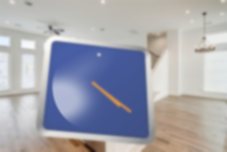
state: 4:21
